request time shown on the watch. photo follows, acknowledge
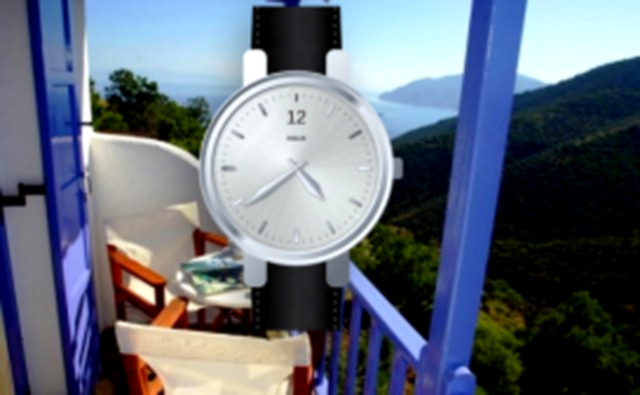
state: 4:39
